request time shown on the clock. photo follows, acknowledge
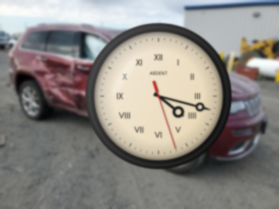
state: 4:17:27
